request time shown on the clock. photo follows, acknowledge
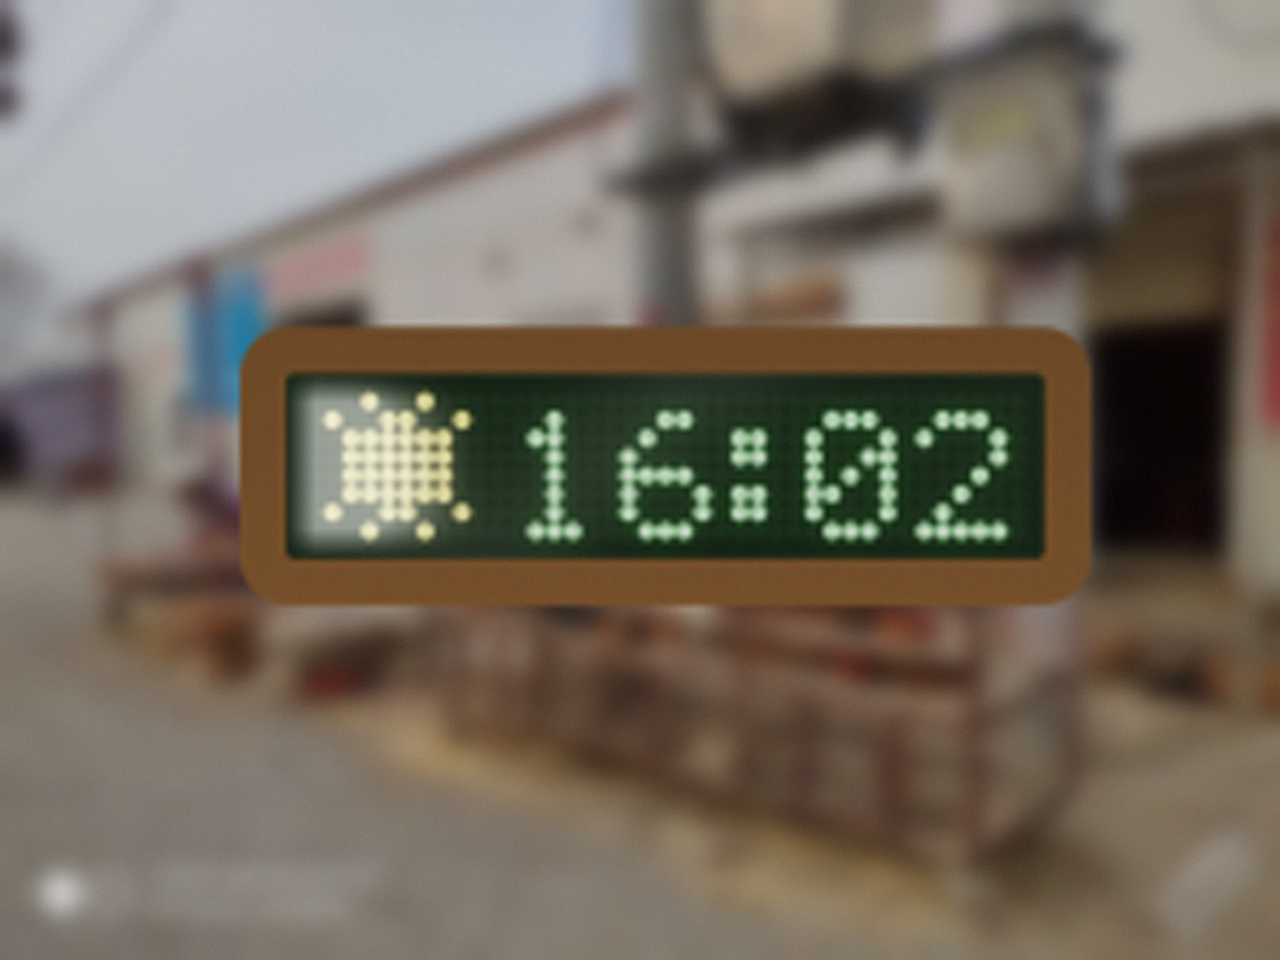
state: 16:02
